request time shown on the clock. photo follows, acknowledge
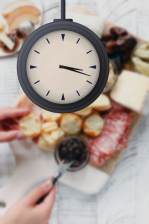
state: 3:18
